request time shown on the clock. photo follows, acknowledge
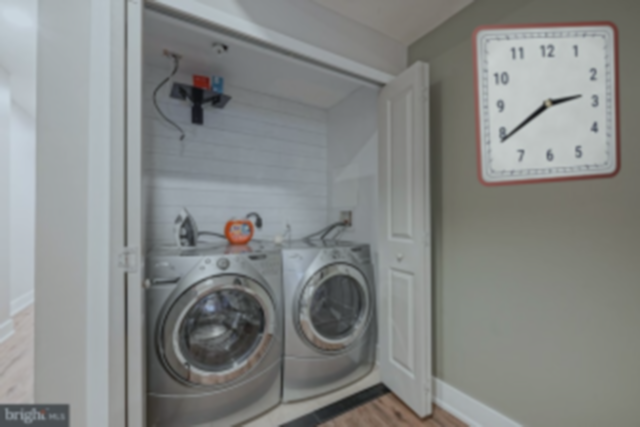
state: 2:39
